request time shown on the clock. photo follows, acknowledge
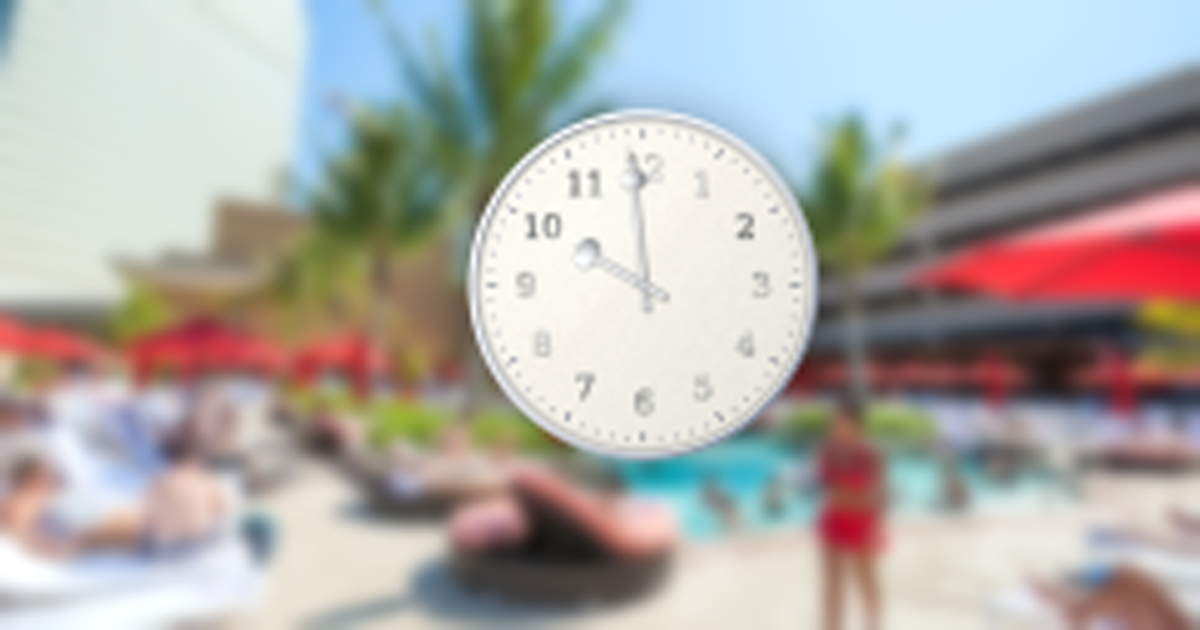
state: 9:59
